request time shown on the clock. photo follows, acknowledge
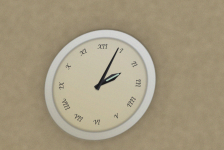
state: 2:04
